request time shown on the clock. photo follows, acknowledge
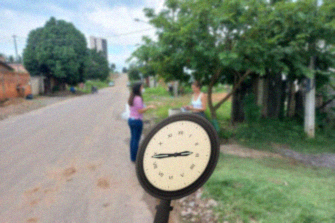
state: 2:44
